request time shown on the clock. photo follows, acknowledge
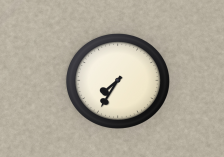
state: 7:35
